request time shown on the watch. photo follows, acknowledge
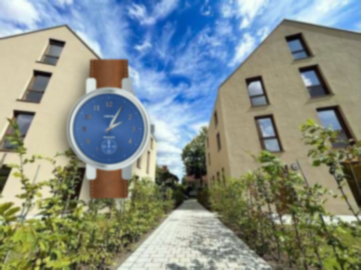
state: 2:05
